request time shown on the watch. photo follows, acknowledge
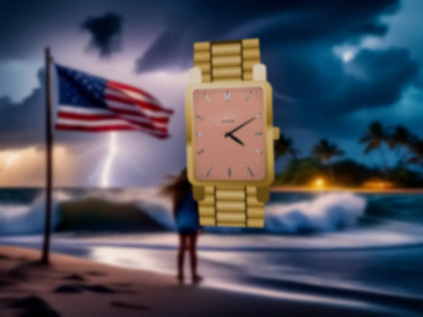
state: 4:10
